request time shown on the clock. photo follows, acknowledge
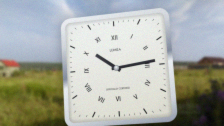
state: 10:14
